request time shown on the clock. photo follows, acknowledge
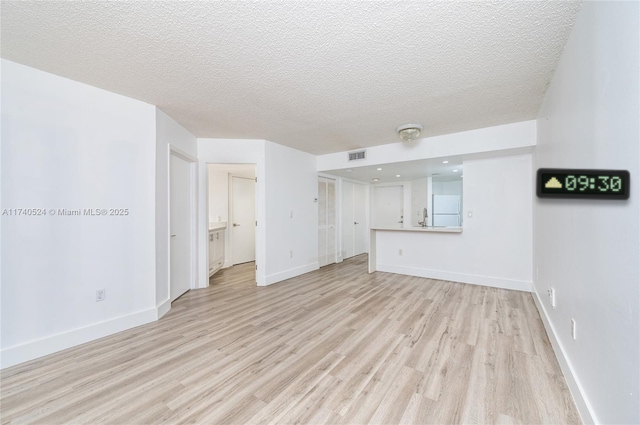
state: 9:30
